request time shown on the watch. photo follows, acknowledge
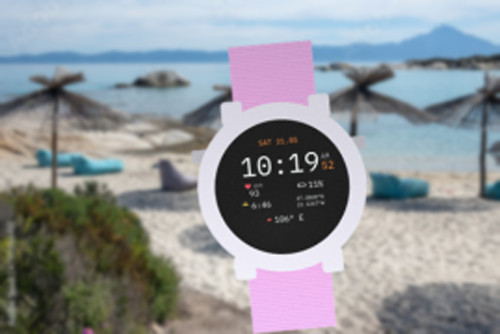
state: 10:19
